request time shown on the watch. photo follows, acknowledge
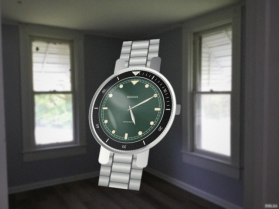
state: 5:10
